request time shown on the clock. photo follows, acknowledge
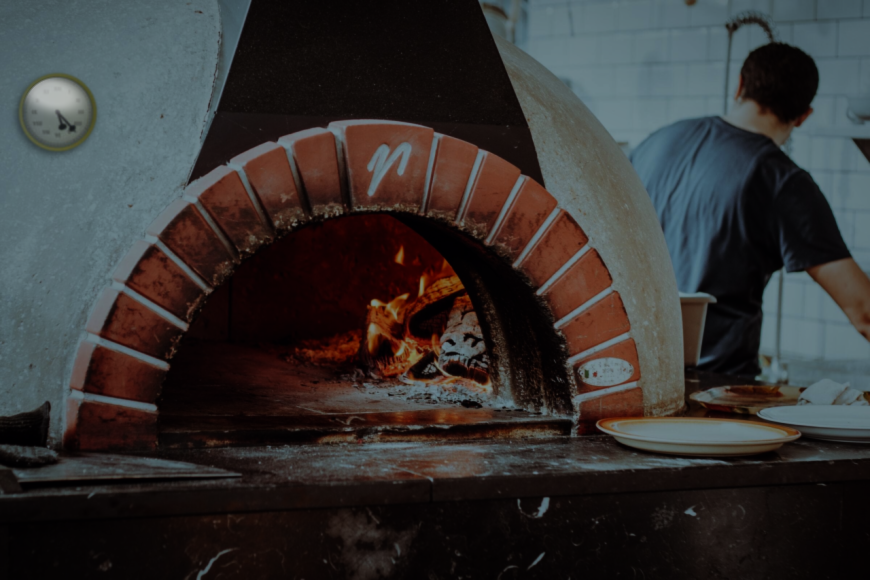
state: 5:23
